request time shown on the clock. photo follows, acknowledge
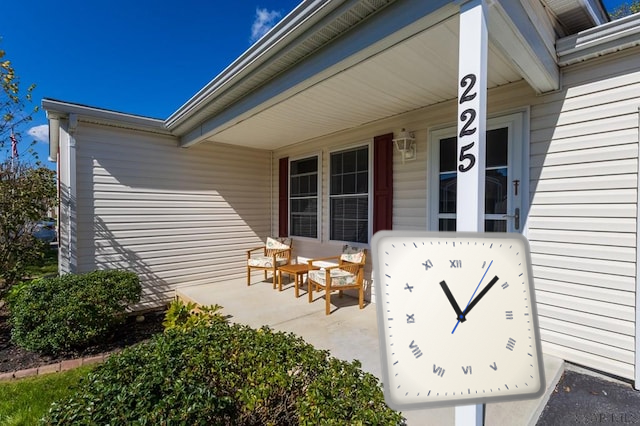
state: 11:08:06
